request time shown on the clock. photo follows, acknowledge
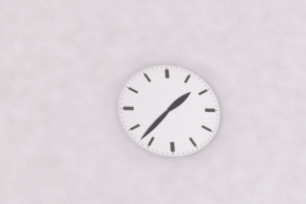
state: 1:37
